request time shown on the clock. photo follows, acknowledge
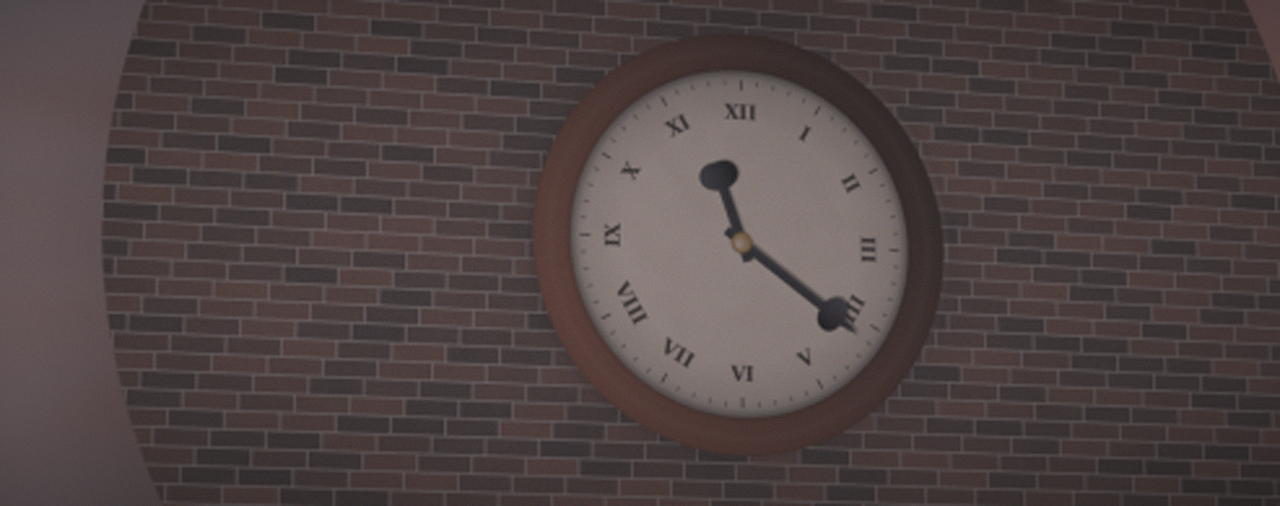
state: 11:21
